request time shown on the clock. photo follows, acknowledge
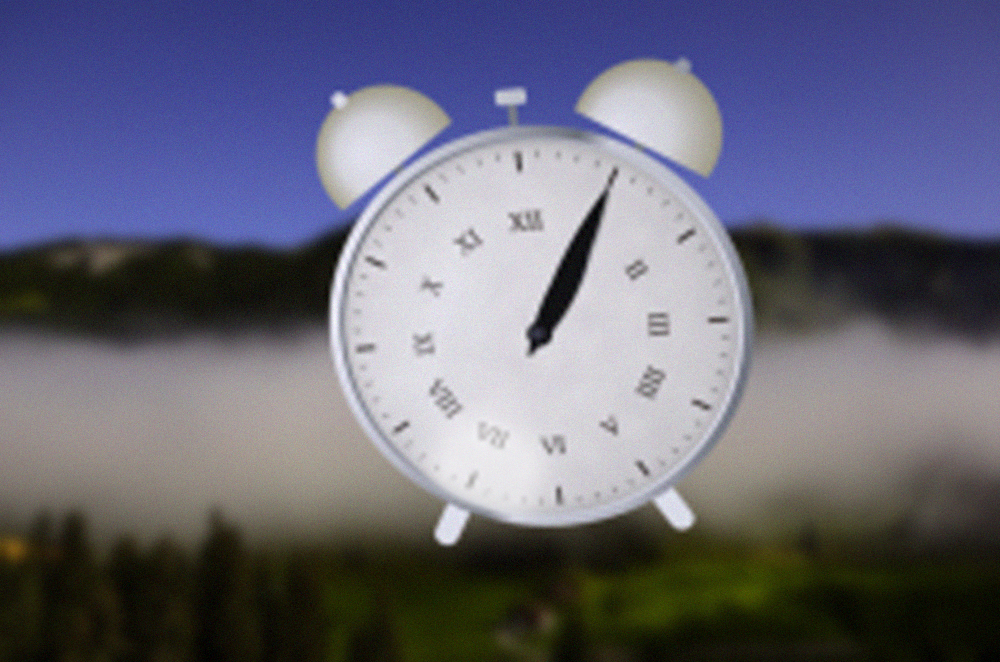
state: 1:05
